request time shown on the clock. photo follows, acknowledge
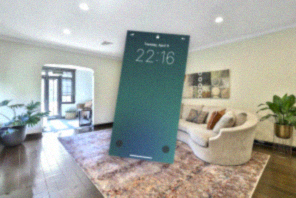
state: 22:16
